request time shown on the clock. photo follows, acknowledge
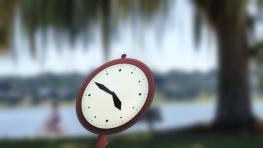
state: 4:50
